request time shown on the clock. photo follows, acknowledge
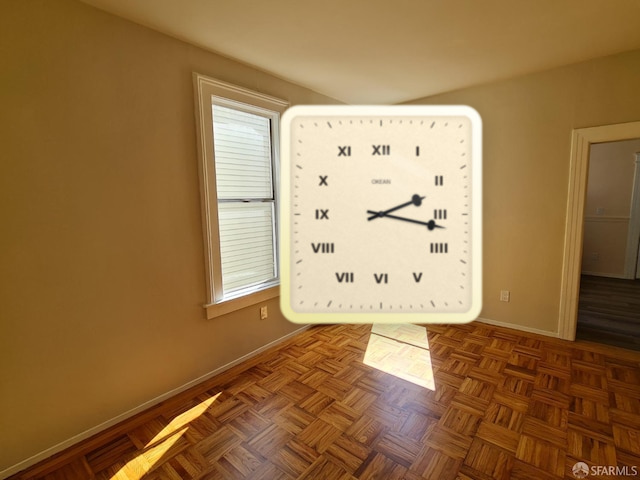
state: 2:17
